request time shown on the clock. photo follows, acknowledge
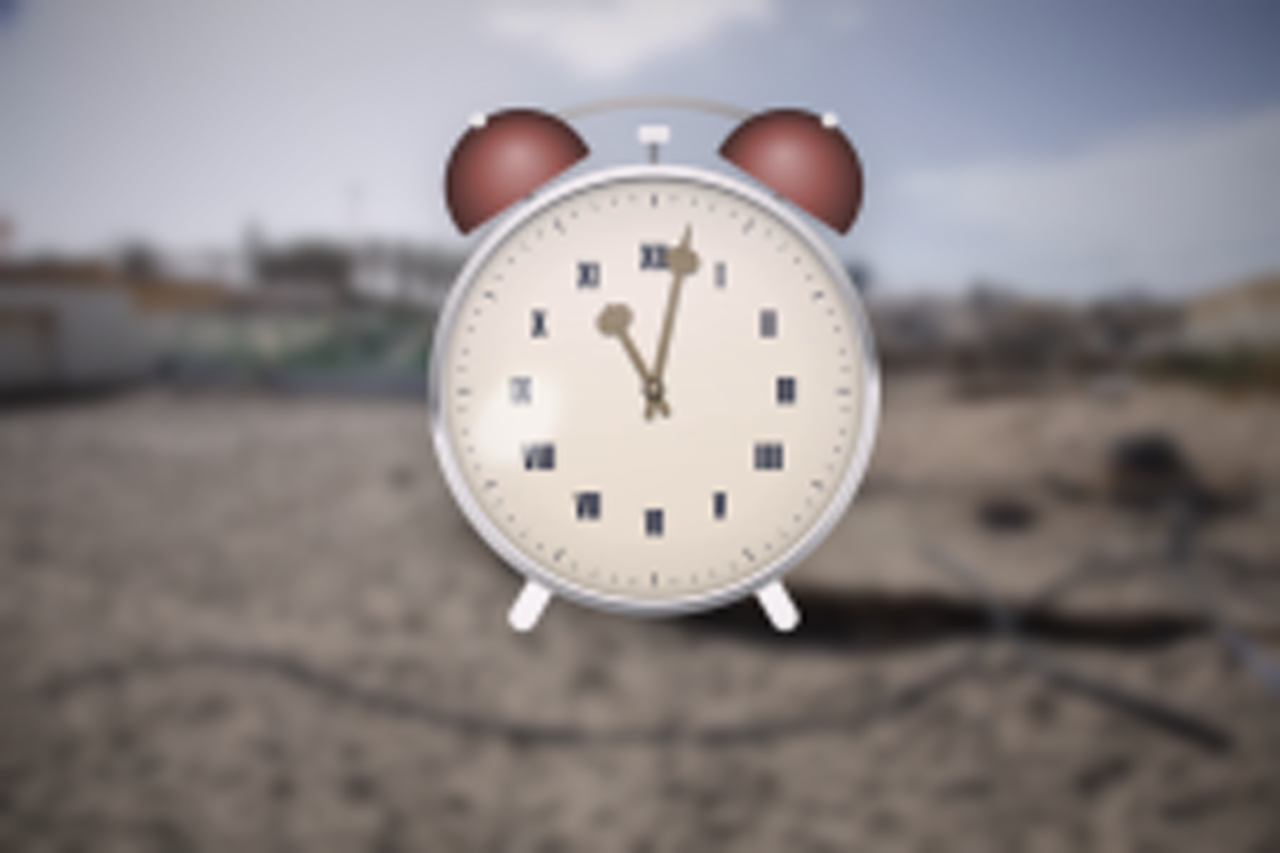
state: 11:02
